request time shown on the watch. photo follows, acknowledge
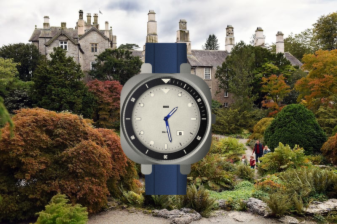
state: 1:28
